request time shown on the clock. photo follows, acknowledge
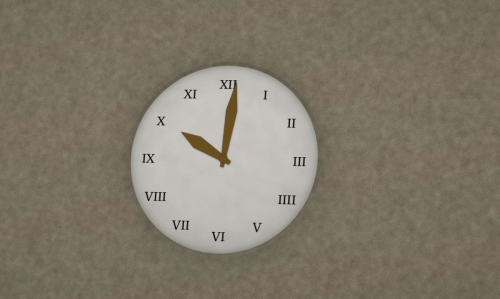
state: 10:01
